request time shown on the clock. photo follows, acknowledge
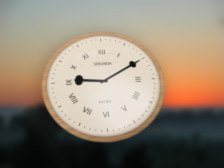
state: 9:10
